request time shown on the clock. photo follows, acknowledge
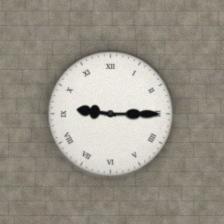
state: 9:15
